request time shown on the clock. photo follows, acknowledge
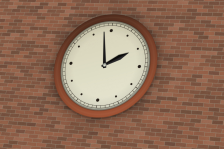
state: 1:58
